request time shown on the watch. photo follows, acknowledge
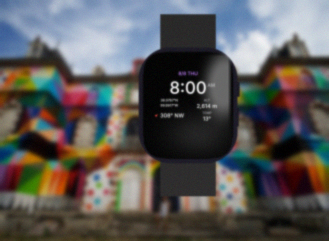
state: 8:00
